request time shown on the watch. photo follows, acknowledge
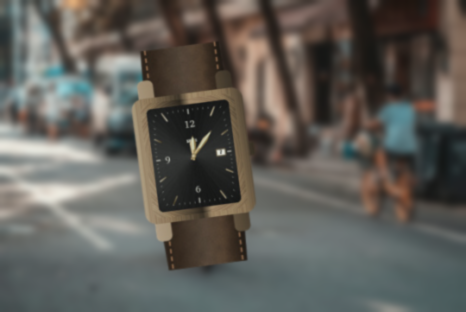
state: 12:07
